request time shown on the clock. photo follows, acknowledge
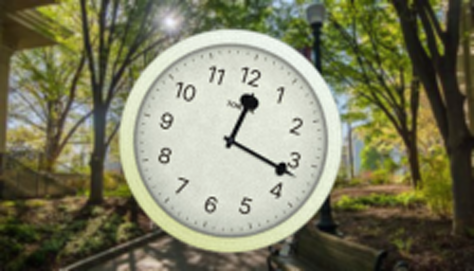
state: 12:17
